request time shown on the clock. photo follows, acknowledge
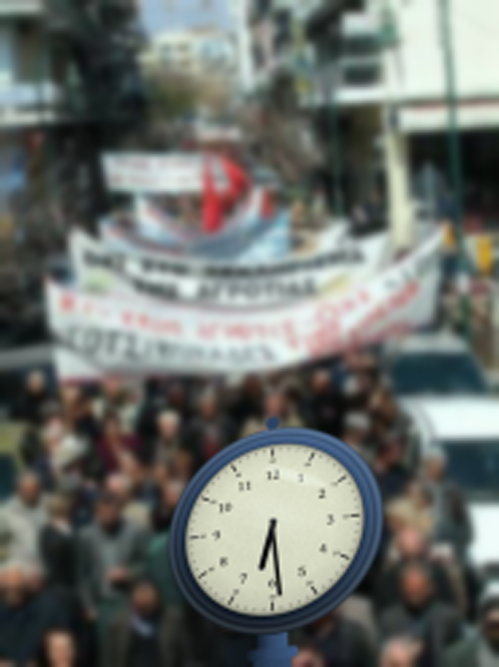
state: 6:29
